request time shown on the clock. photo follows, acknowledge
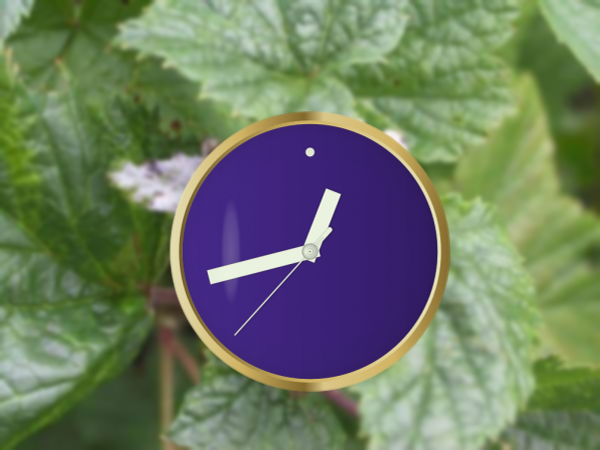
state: 12:42:37
